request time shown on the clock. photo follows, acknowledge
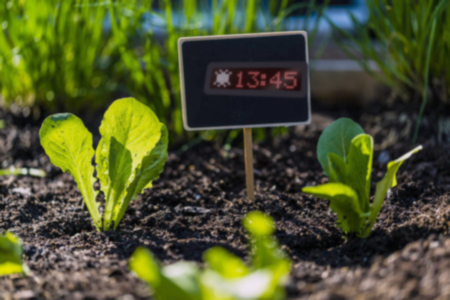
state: 13:45
